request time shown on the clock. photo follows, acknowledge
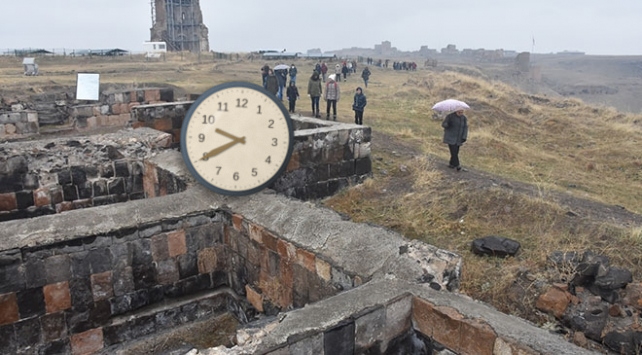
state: 9:40
